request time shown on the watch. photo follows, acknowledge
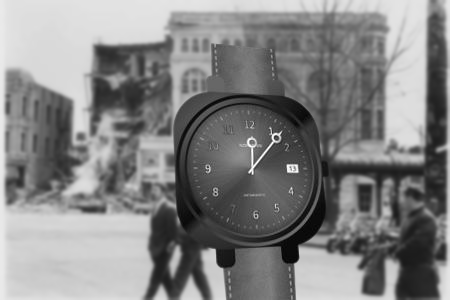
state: 12:07
